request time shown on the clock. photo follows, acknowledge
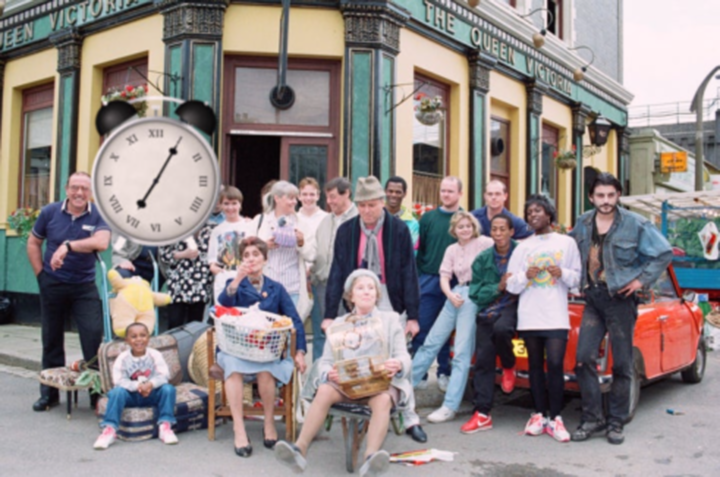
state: 7:05
